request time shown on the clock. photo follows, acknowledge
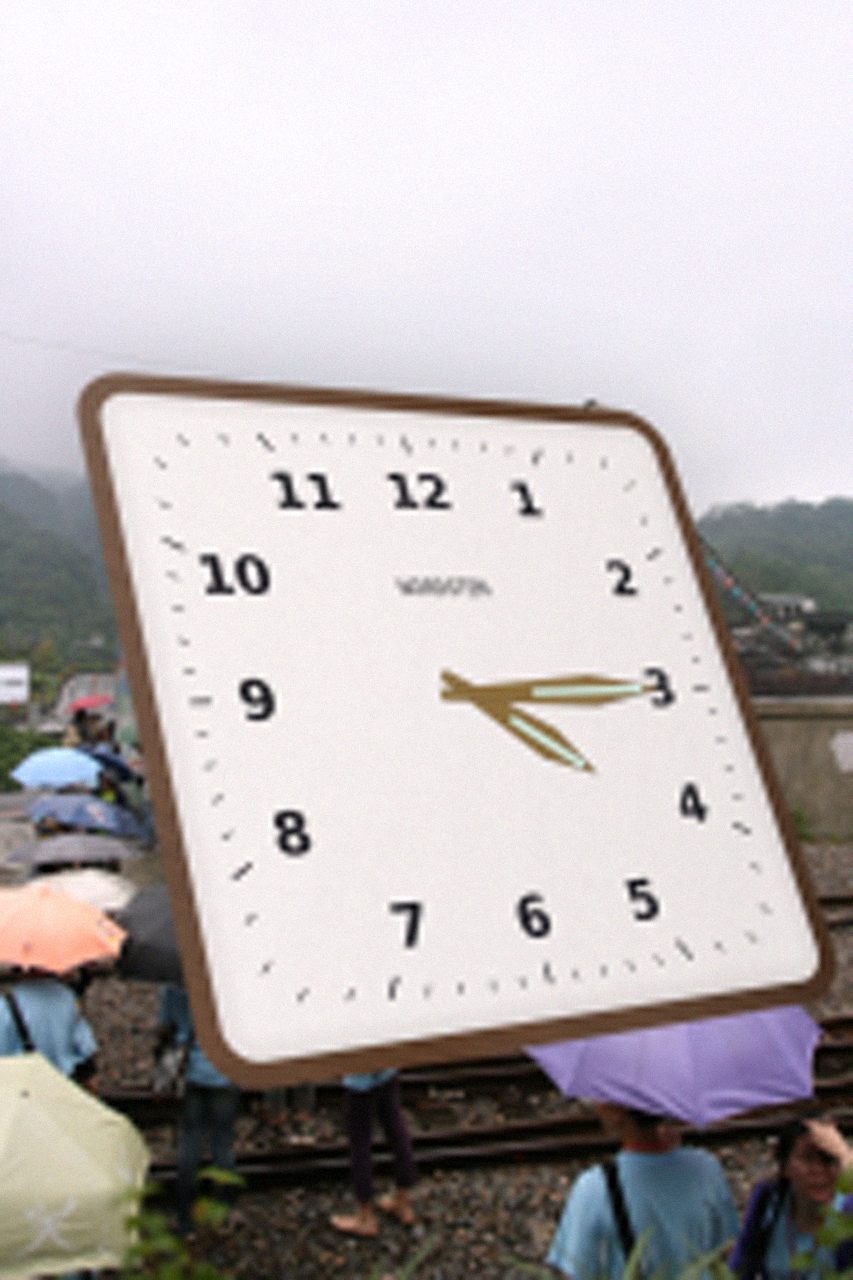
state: 4:15
